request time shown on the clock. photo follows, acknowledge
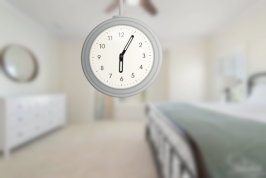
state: 6:05
